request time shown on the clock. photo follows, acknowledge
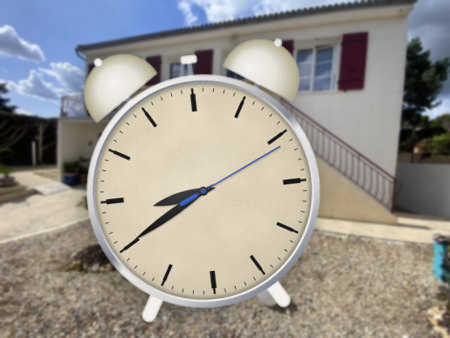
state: 8:40:11
